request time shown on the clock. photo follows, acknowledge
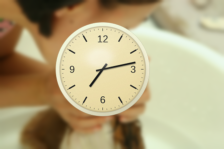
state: 7:13
